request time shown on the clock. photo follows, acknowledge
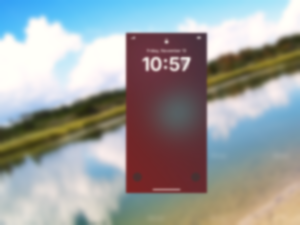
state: 10:57
